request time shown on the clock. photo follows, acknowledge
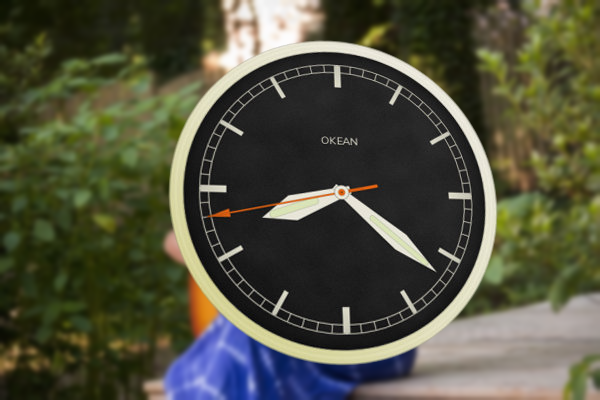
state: 8:21:43
